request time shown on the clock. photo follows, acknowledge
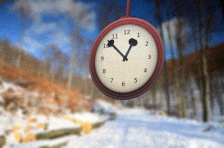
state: 12:52
